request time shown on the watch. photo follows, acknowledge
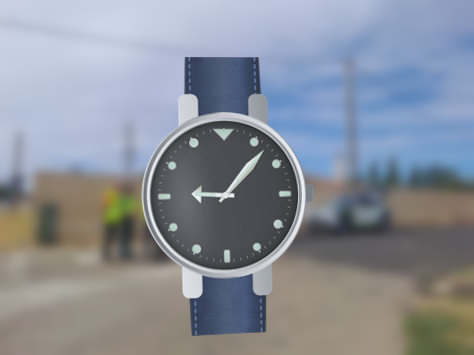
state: 9:07
